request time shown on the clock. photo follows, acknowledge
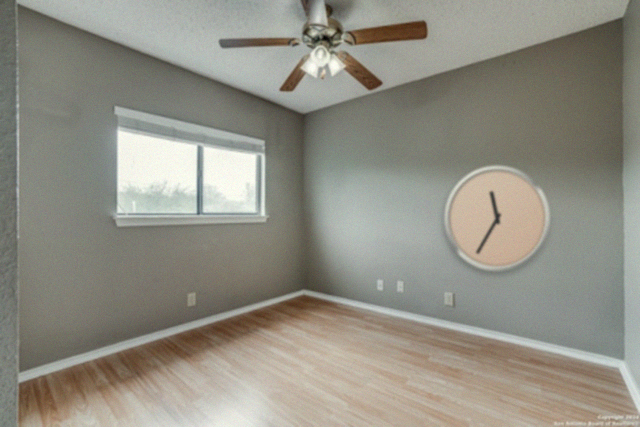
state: 11:35
